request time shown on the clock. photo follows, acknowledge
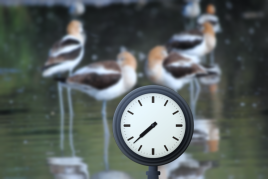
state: 7:38
